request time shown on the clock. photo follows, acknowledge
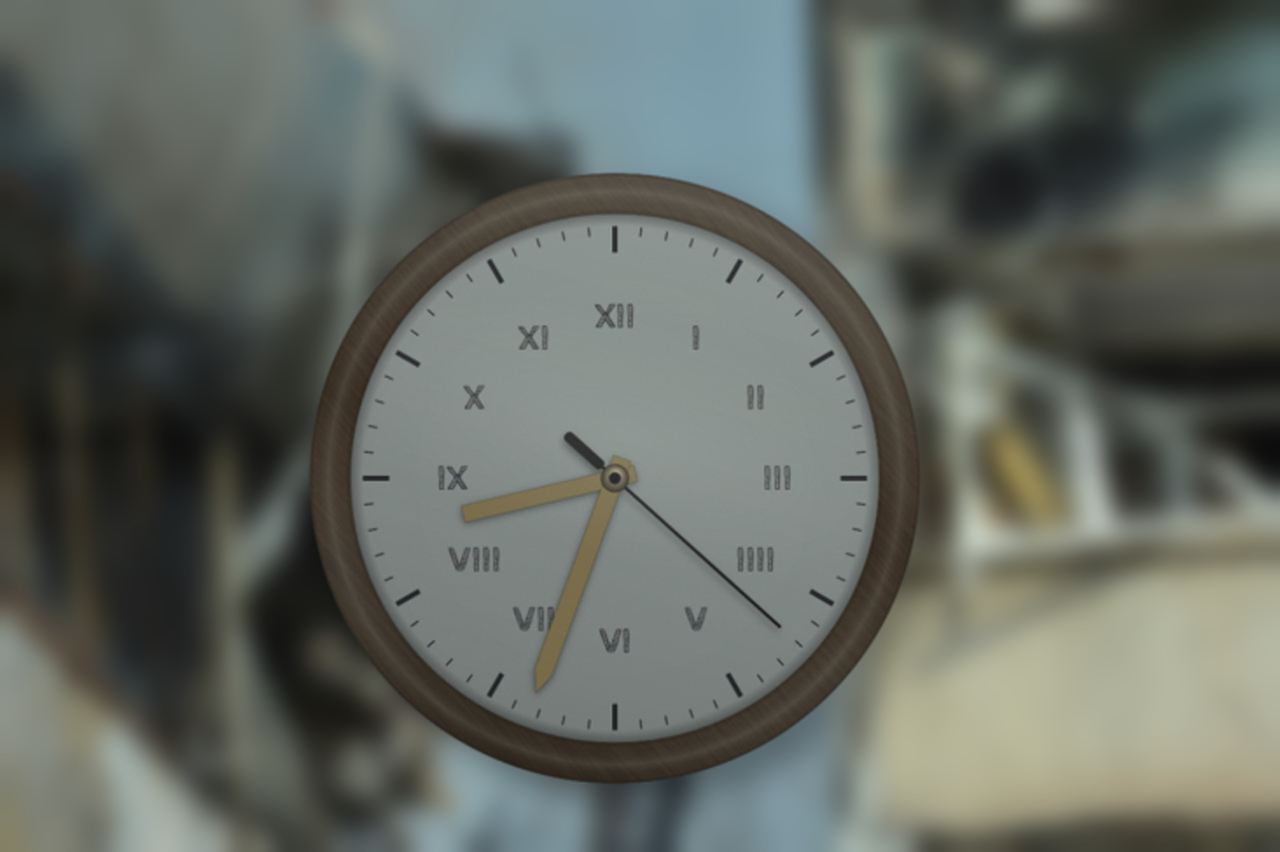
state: 8:33:22
